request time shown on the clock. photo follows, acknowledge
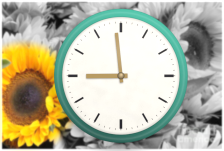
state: 8:59
